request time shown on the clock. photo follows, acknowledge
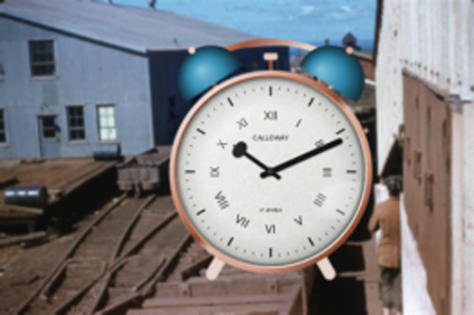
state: 10:11
